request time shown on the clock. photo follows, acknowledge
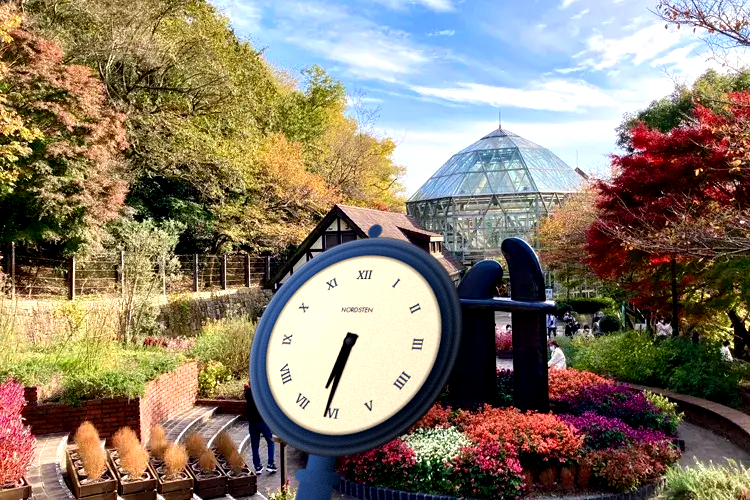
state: 6:31
